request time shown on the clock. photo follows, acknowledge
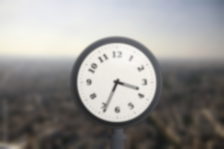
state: 3:34
